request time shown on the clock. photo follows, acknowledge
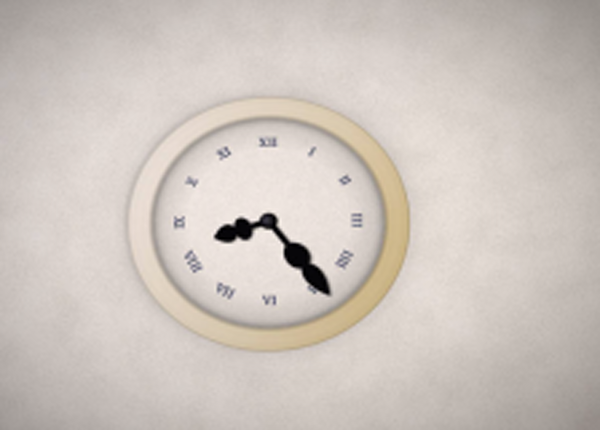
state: 8:24
